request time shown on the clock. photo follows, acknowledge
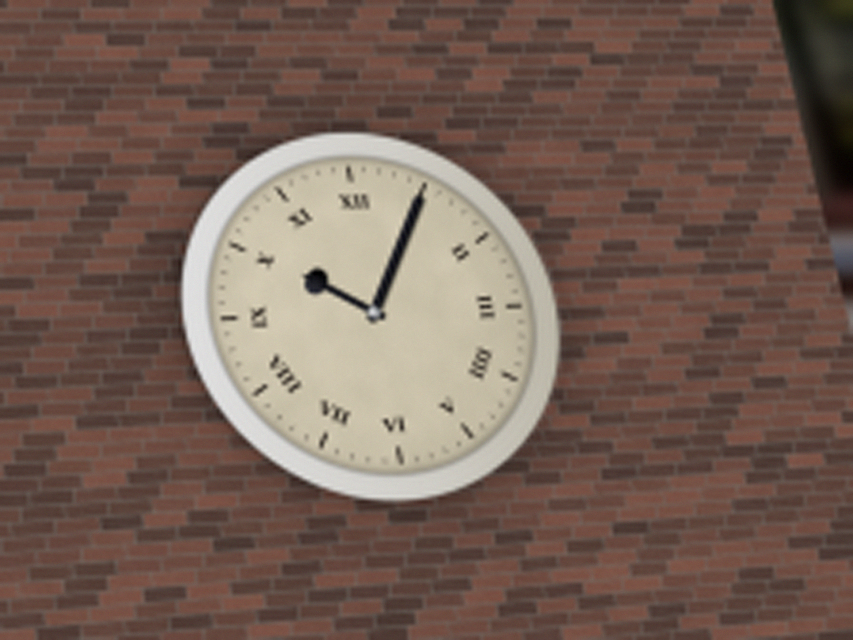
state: 10:05
